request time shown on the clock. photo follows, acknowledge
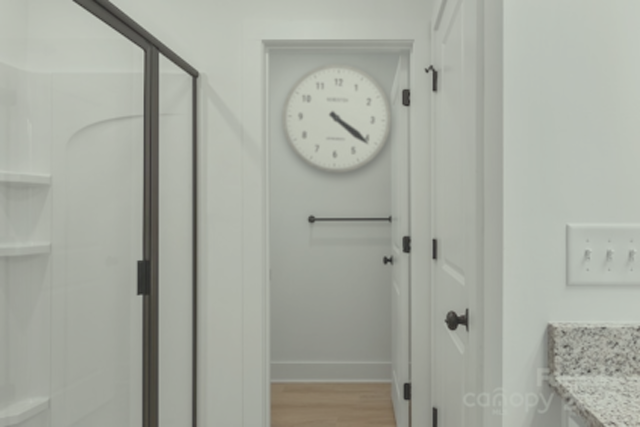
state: 4:21
